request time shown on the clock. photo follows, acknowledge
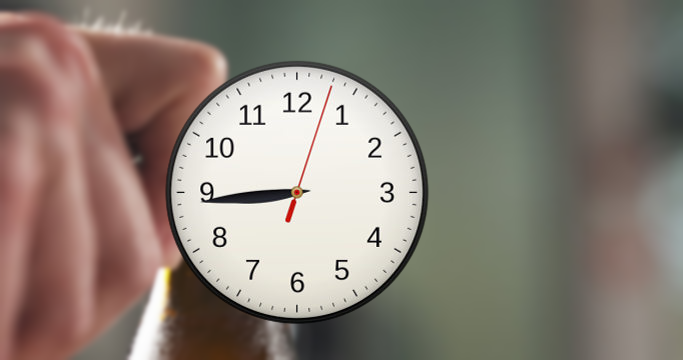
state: 8:44:03
